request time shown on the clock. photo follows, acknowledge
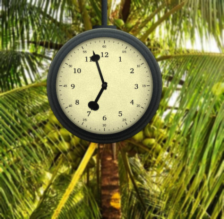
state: 6:57
